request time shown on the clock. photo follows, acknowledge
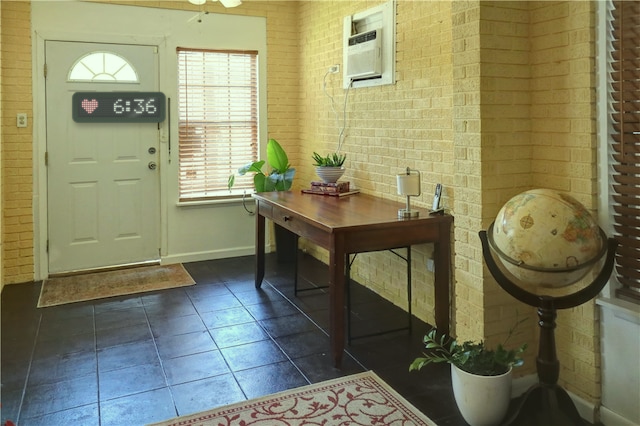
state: 6:36
